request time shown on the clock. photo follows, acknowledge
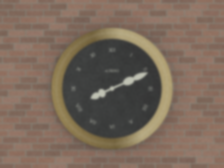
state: 8:11
